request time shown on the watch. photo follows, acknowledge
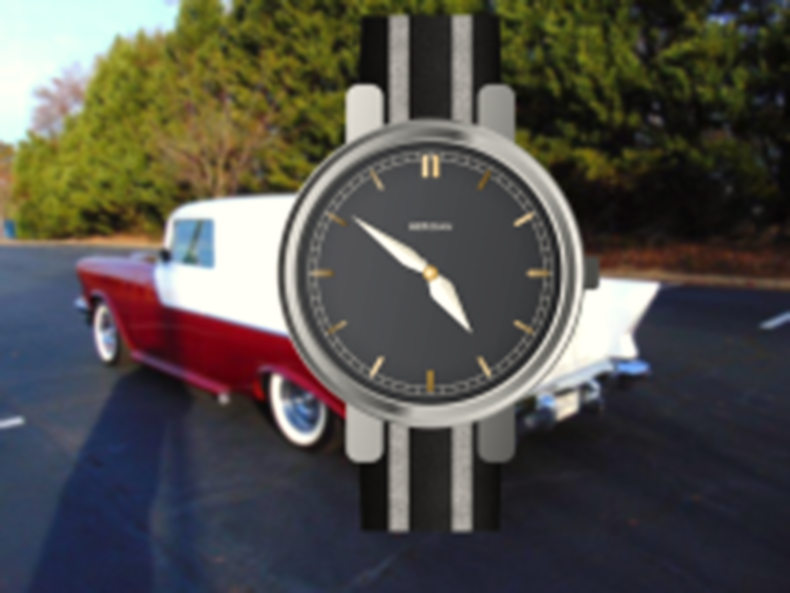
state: 4:51
